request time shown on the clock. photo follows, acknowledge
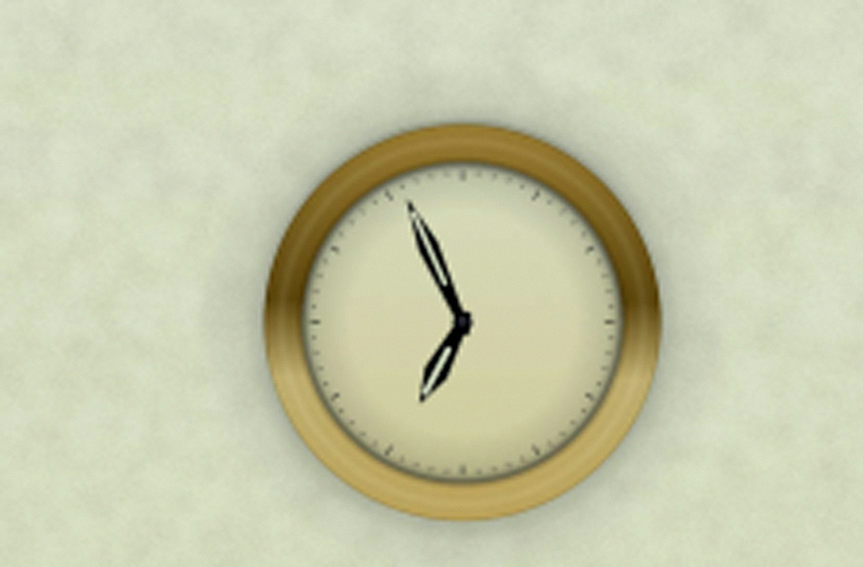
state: 6:56
